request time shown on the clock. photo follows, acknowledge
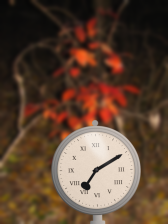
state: 7:10
